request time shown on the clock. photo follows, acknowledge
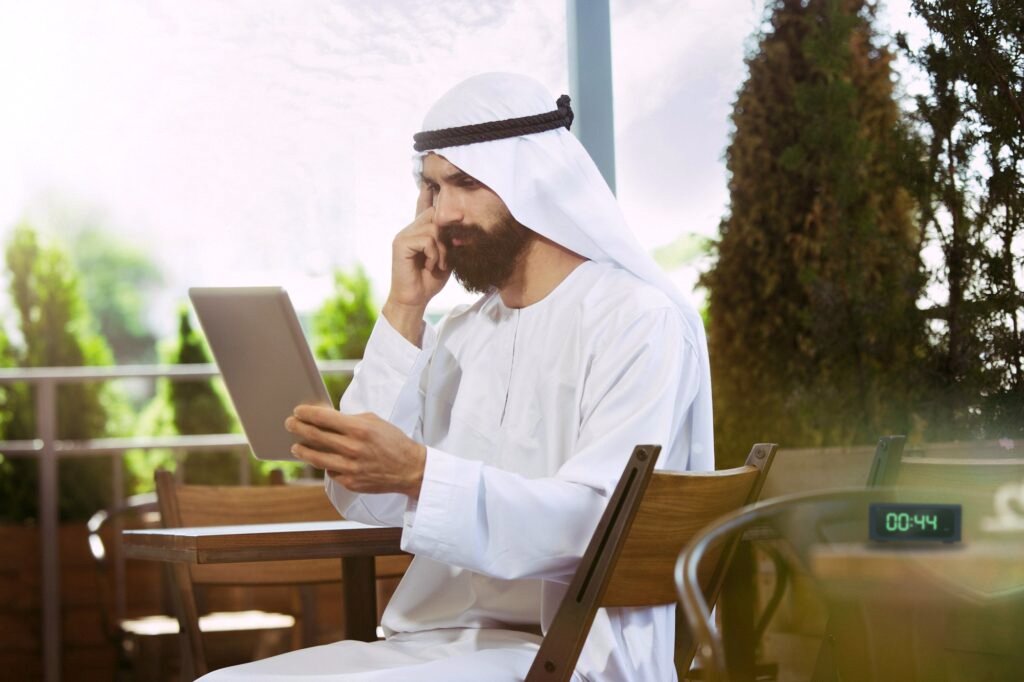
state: 0:44
